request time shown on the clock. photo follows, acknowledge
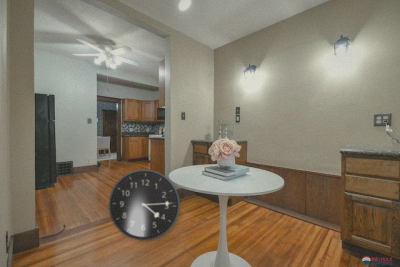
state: 4:14
